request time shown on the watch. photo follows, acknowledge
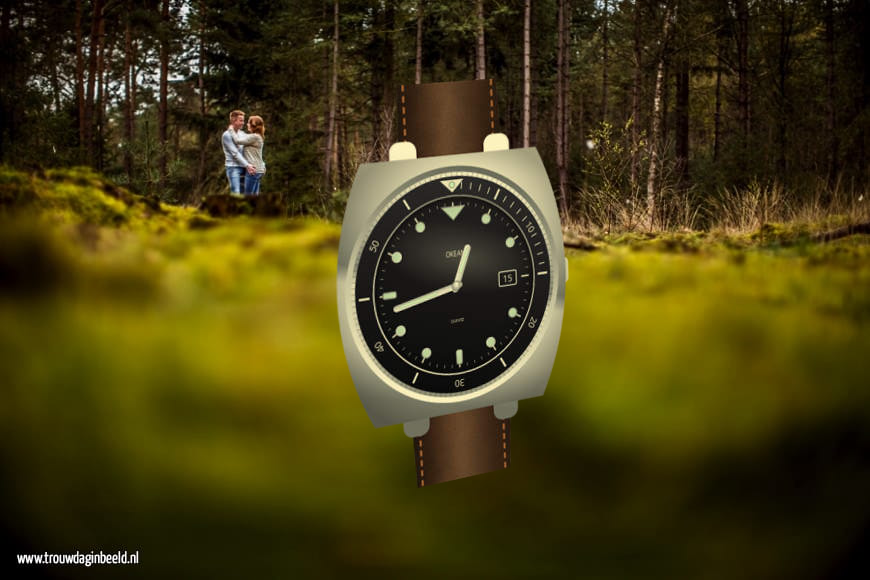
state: 12:43
